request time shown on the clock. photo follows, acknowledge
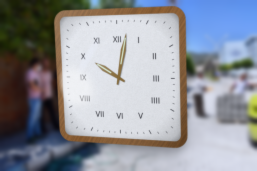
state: 10:02
